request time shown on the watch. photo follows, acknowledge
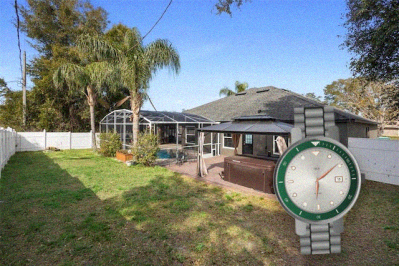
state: 6:09
